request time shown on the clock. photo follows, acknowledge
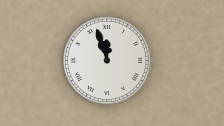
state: 11:57
